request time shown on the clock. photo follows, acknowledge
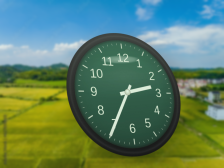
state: 2:35
